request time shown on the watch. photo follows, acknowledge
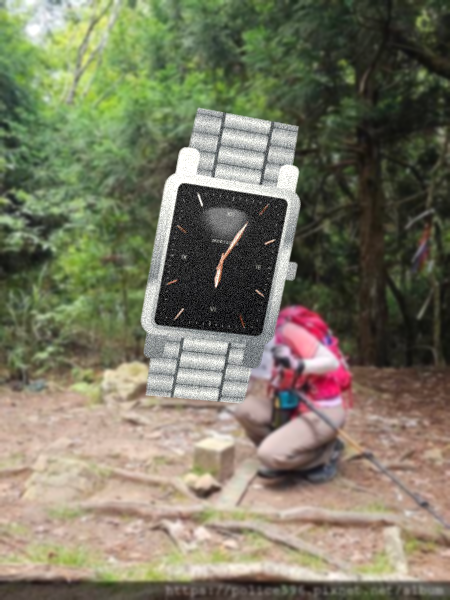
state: 6:04
